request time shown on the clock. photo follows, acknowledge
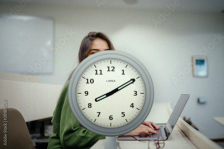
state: 8:10
